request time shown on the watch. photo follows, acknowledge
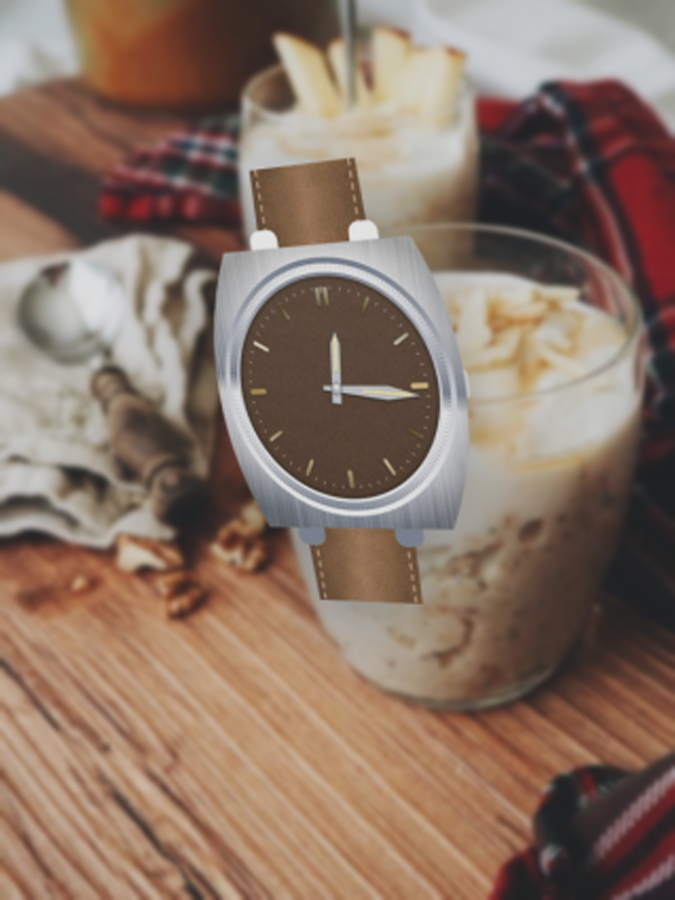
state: 12:16
